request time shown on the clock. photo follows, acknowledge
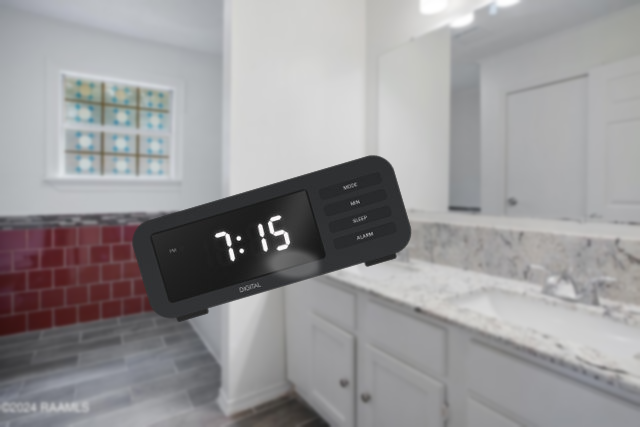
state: 7:15
